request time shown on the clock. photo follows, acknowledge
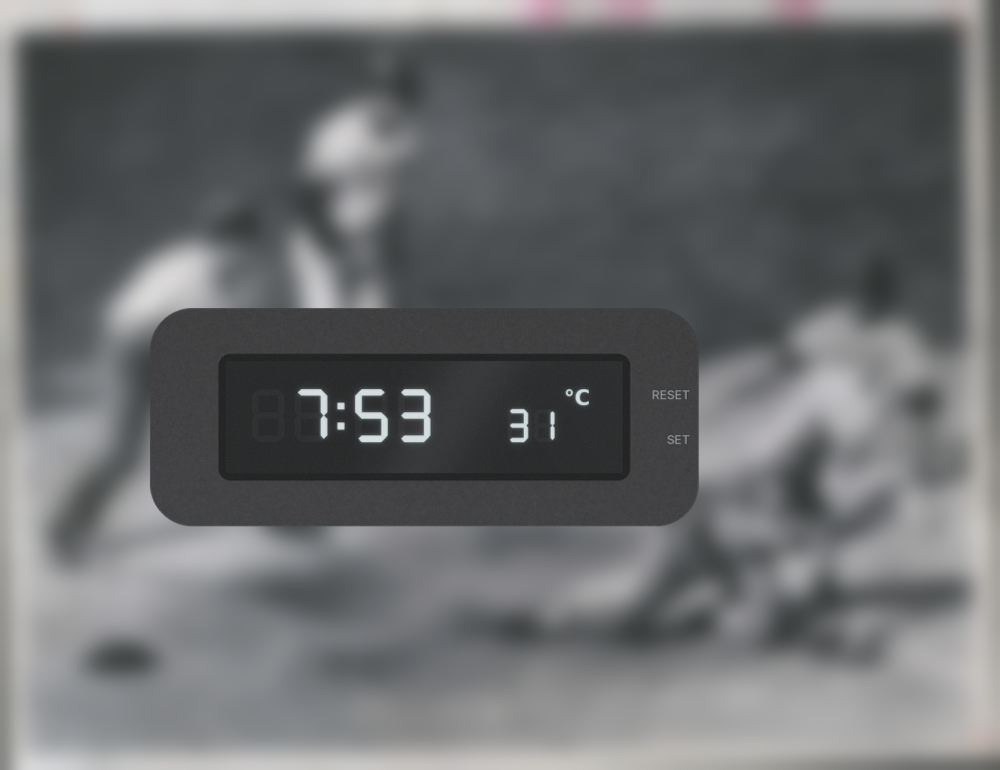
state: 7:53
